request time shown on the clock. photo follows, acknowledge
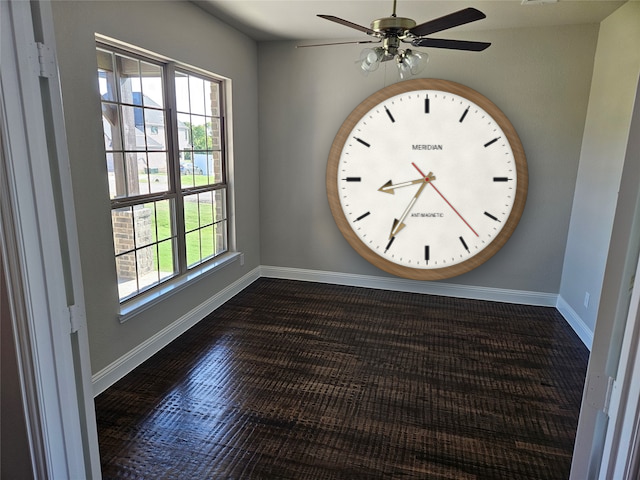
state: 8:35:23
